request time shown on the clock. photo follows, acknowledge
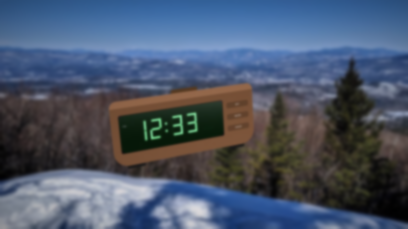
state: 12:33
